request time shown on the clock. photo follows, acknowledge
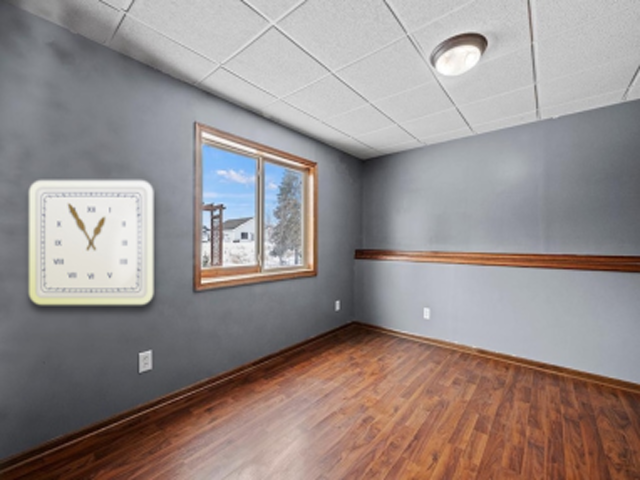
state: 12:55
